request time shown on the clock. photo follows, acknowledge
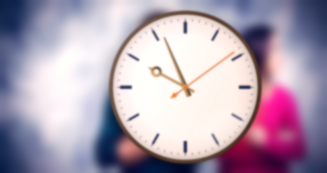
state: 9:56:09
